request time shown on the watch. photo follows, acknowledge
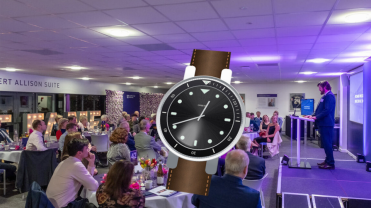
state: 12:41
